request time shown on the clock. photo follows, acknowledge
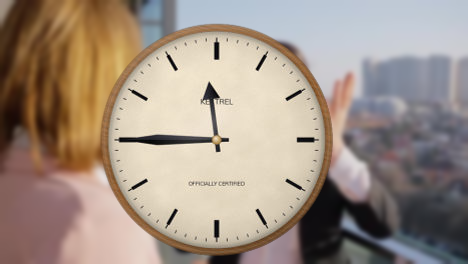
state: 11:45
